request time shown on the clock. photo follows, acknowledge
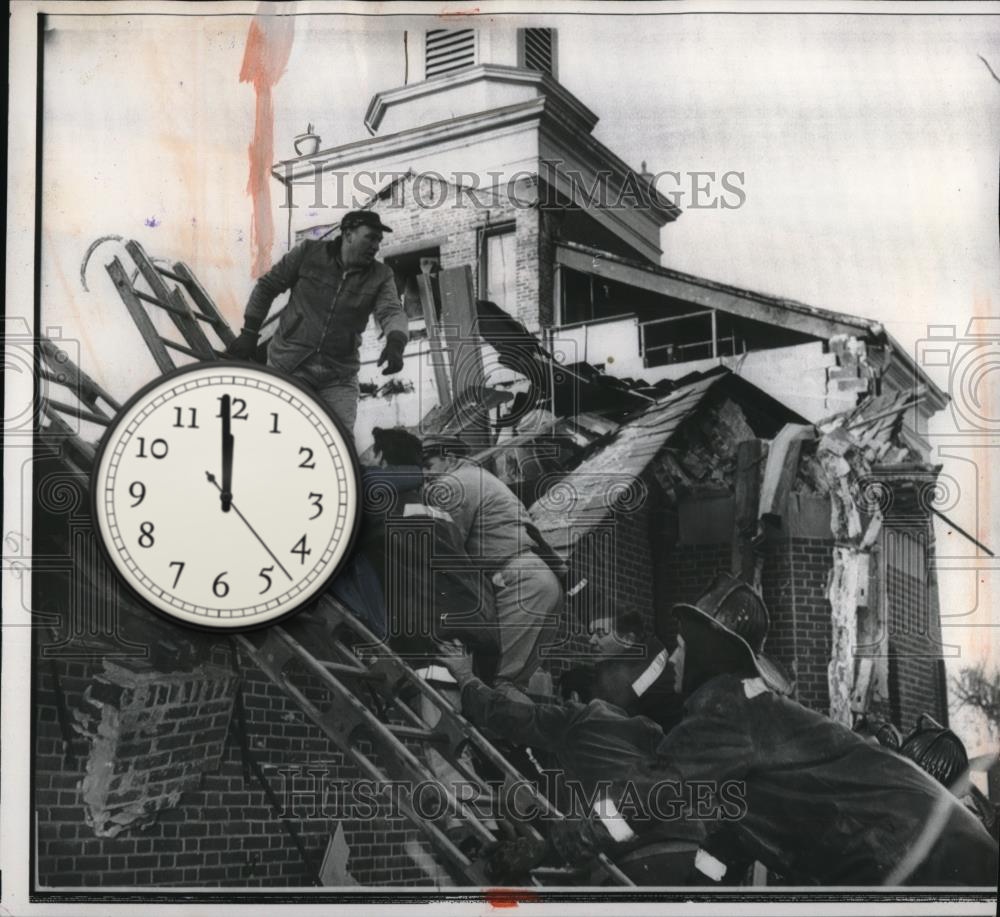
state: 11:59:23
